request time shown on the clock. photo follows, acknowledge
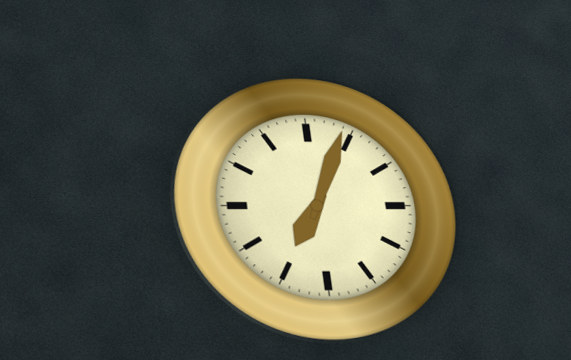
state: 7:04
